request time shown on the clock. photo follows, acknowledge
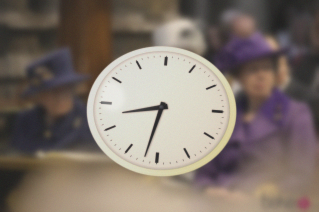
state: 8:32
